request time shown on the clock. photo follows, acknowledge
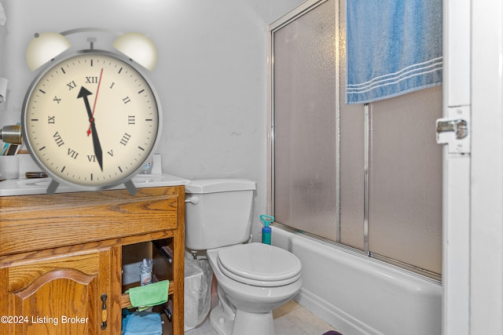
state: 11:28:02
